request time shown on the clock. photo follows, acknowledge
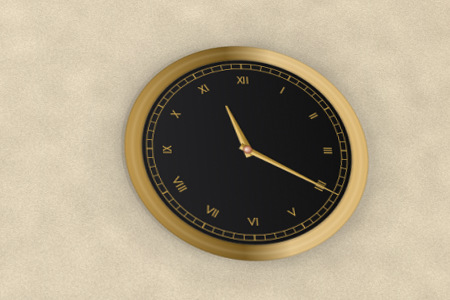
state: 11:20
